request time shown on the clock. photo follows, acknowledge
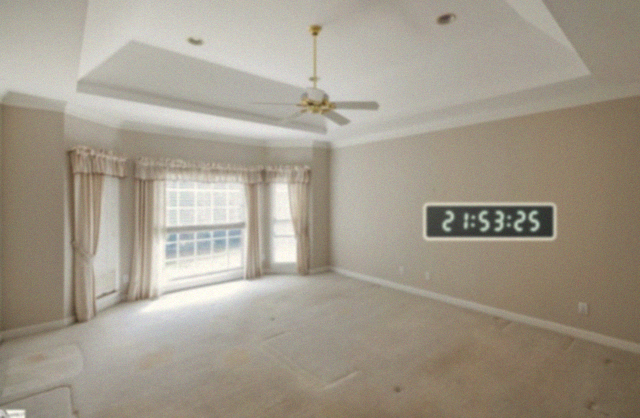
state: 21:53:25
